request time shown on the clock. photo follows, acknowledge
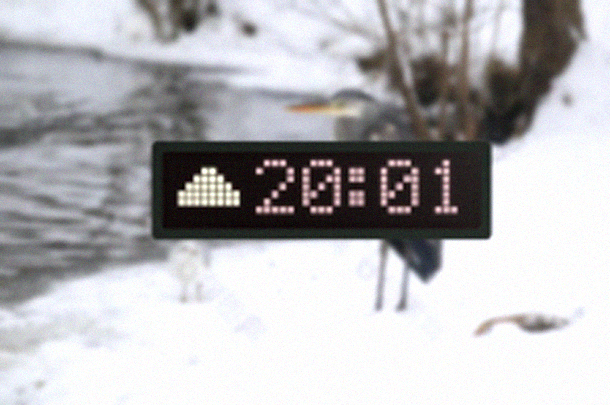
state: 20:01
